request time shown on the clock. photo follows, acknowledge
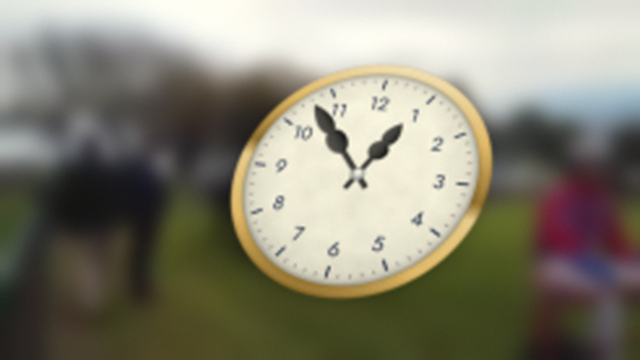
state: 12:53
